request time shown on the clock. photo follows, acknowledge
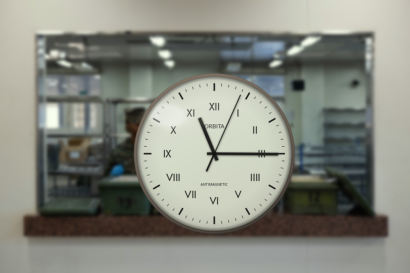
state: 11:15:04
